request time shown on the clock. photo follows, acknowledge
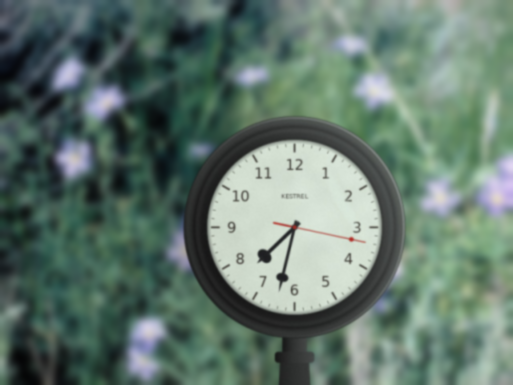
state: 7:32:17
